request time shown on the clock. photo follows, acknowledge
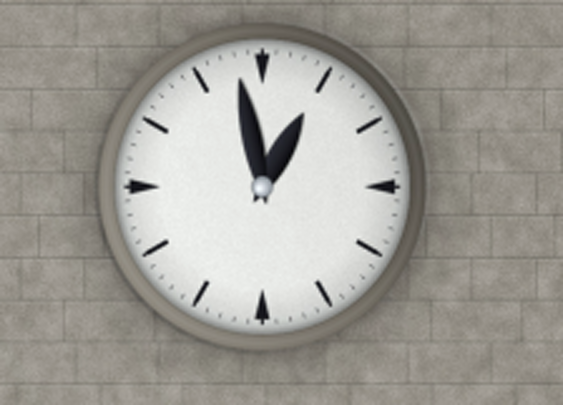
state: 12:58
